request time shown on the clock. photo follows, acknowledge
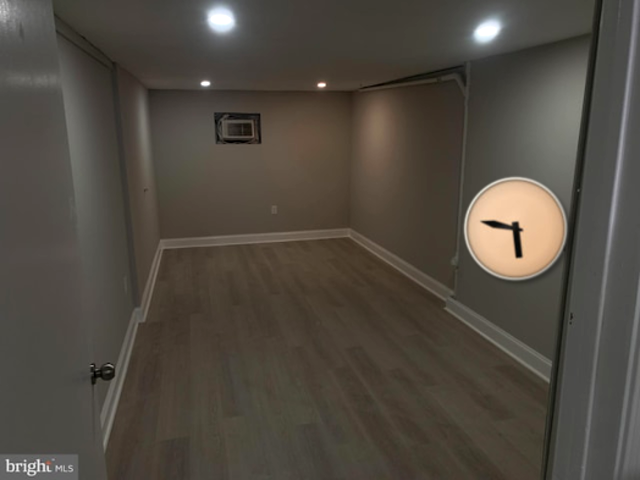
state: 5:47
